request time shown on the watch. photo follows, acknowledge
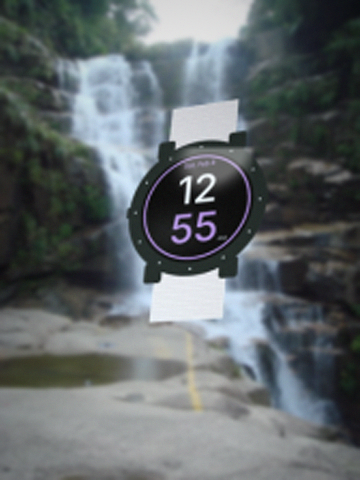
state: 12:55
